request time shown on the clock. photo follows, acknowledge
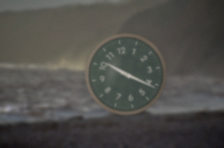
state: 10:21
